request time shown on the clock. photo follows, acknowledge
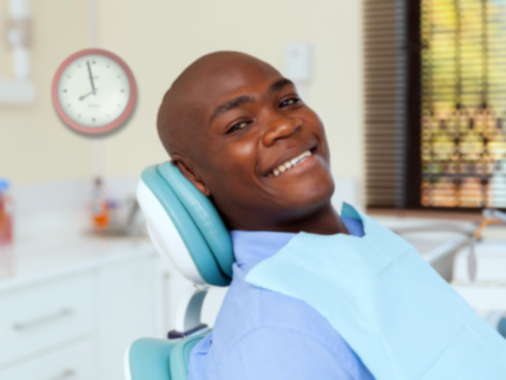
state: 7:58
